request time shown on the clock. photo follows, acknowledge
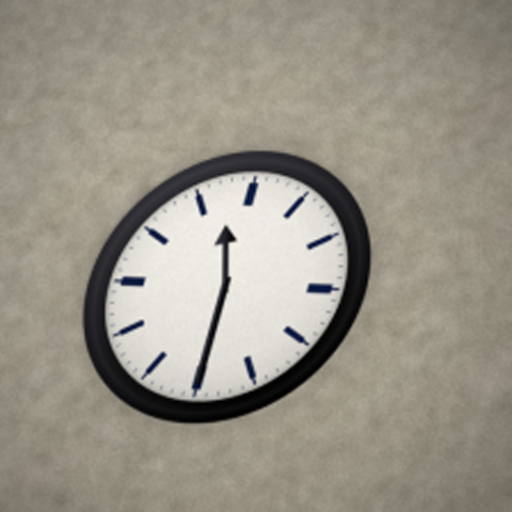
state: 11:30
